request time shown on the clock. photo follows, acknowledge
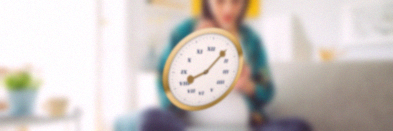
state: 8:06
